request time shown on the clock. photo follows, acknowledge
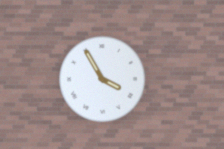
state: 3:55
